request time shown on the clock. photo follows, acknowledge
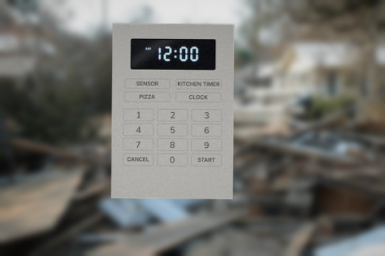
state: 12:00
